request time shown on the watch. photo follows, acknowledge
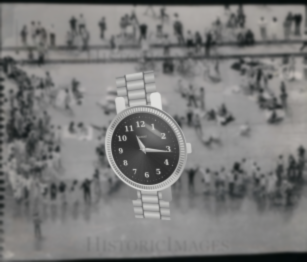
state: 11:16
